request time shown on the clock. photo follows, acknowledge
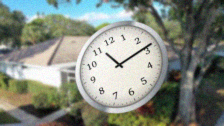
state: 11:14
